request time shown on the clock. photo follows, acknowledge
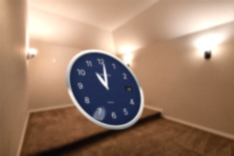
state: 11:01
